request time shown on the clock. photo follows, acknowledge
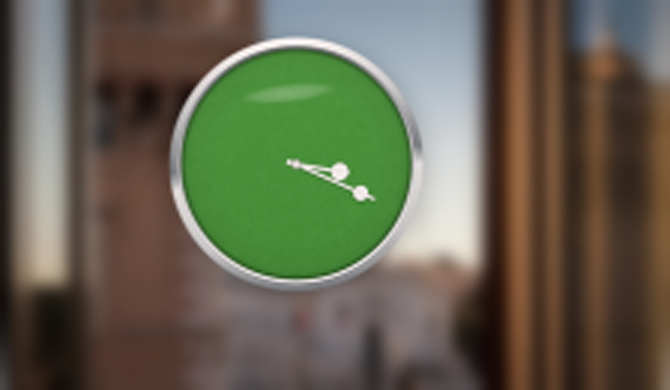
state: 3:19
